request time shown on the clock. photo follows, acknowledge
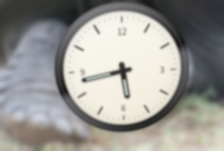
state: 5:43
